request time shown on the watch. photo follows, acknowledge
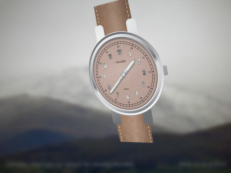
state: 1:38
